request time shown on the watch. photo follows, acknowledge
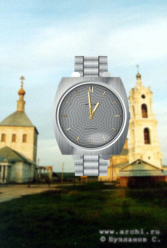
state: 12:59
